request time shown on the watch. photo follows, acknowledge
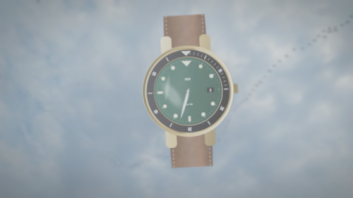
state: 6:33
